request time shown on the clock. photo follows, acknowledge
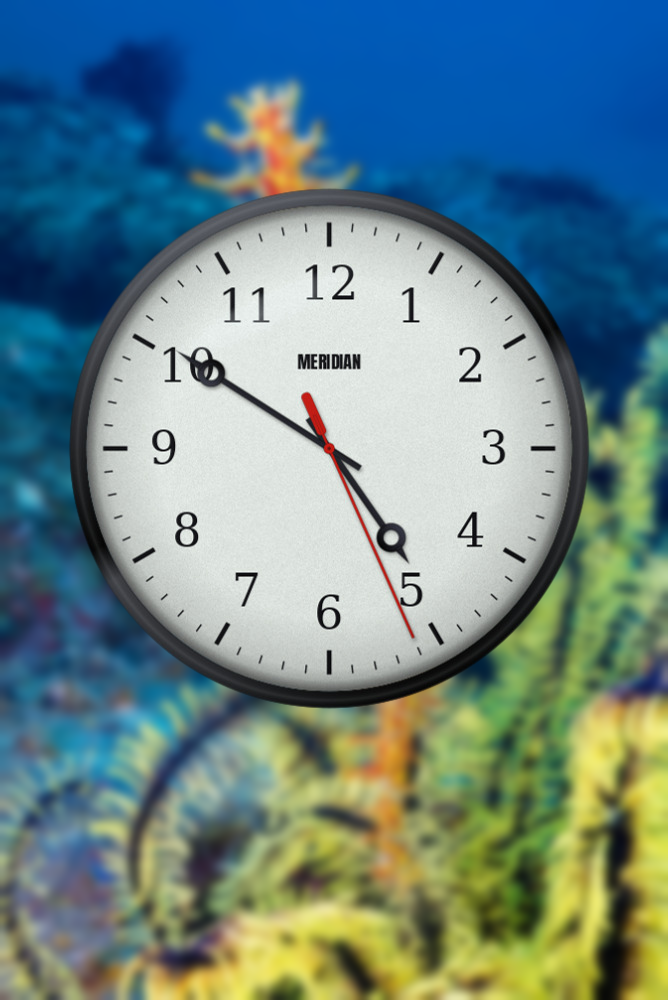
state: 4:50:26
